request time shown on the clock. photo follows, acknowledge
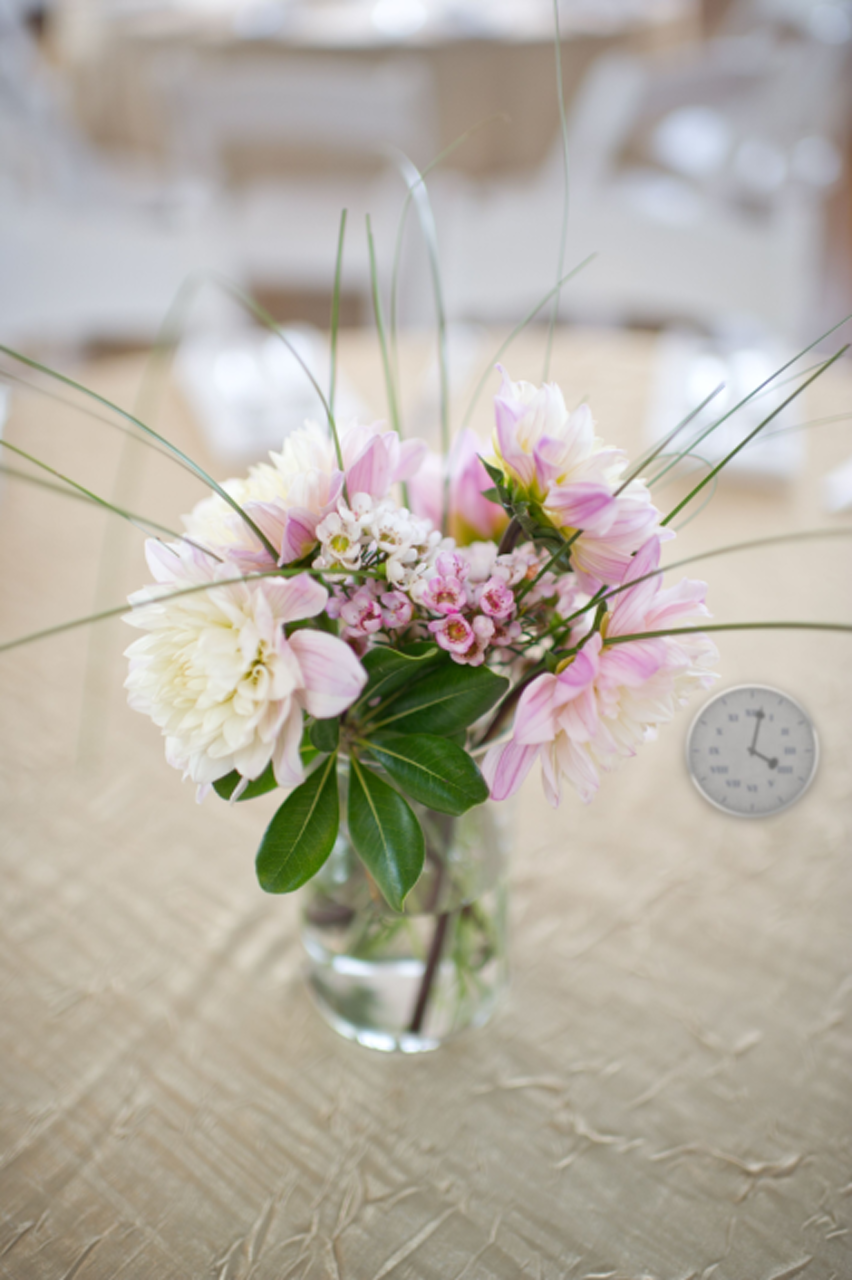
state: 4:02
